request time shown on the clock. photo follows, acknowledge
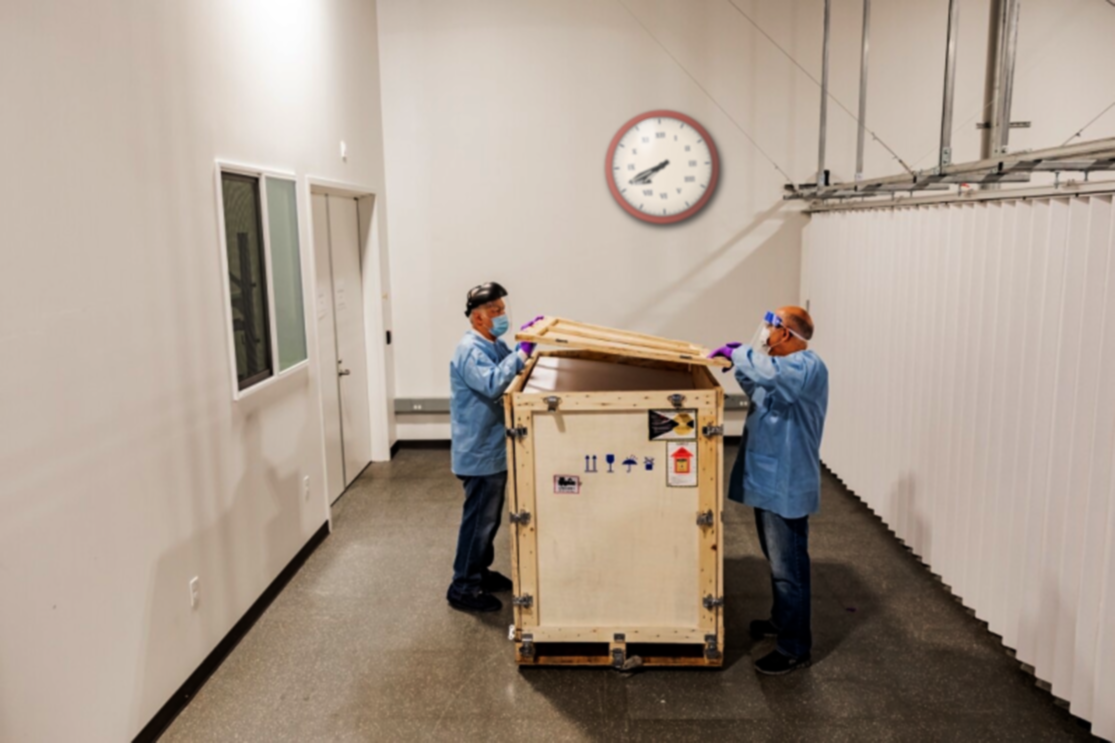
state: 7:41
